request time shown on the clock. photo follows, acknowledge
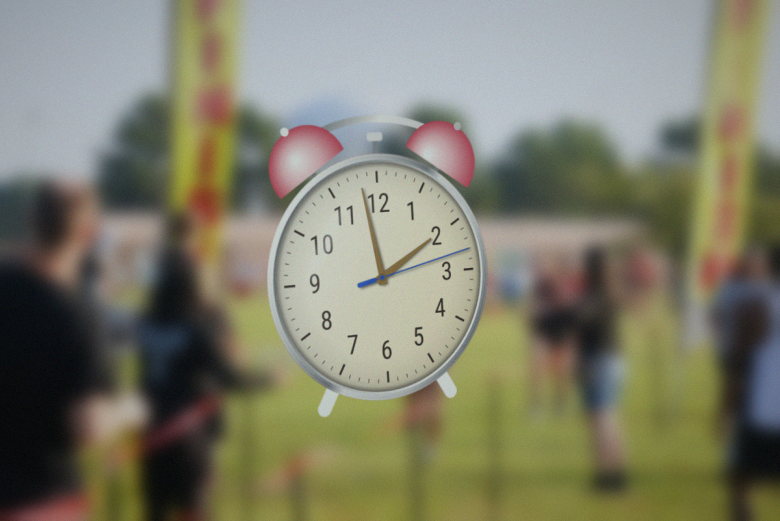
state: 1:58:13
